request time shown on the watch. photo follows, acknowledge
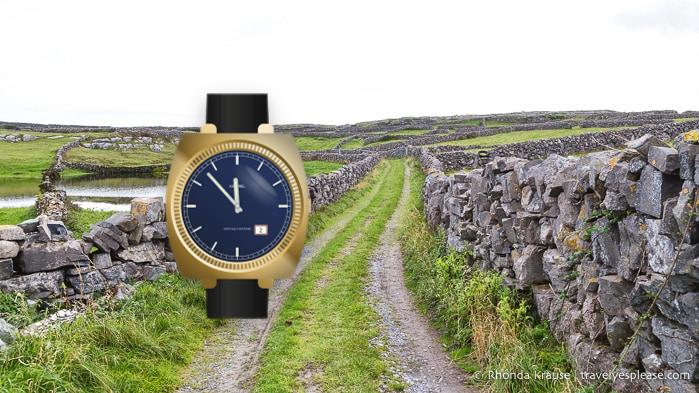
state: 11:53
